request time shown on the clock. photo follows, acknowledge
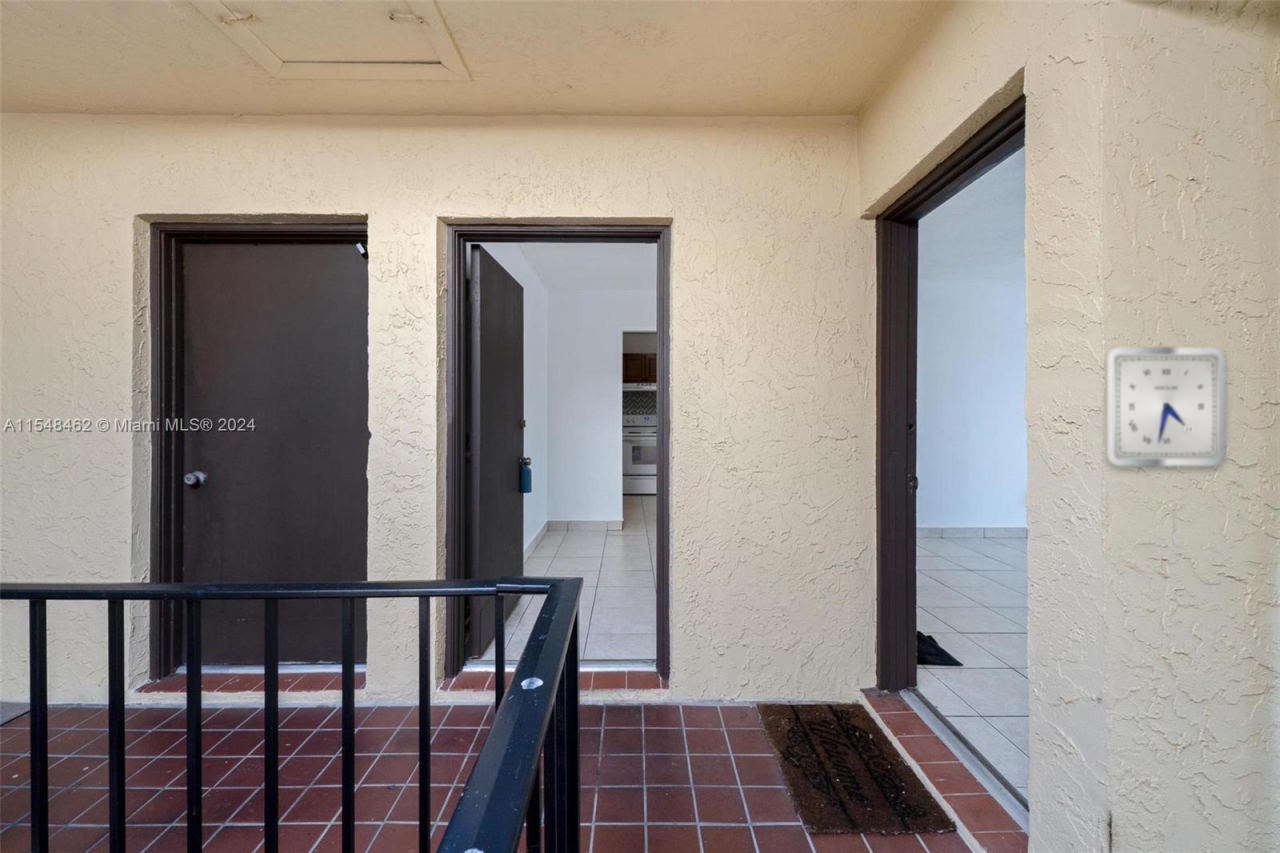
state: 4:32
